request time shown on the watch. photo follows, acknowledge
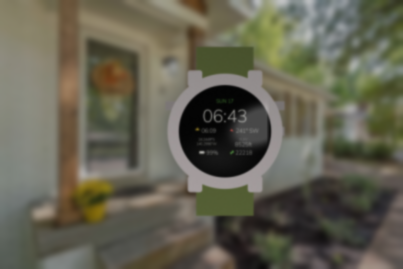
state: 6:43
